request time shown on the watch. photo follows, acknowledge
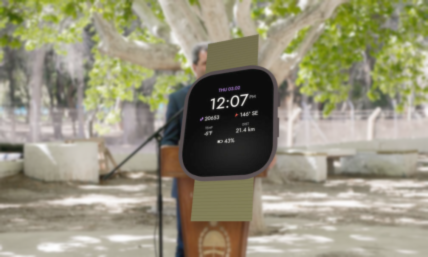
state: 12:07
